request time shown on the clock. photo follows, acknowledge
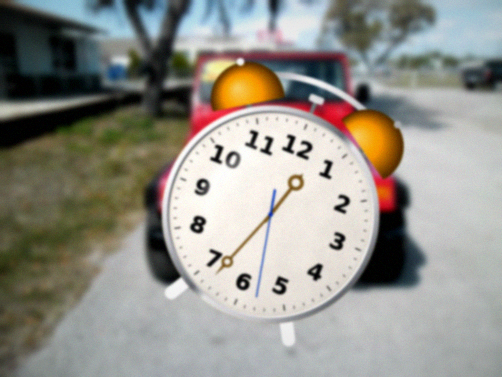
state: 12:33:28
